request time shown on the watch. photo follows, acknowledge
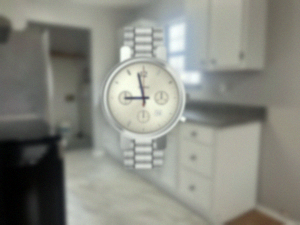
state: 8:58
